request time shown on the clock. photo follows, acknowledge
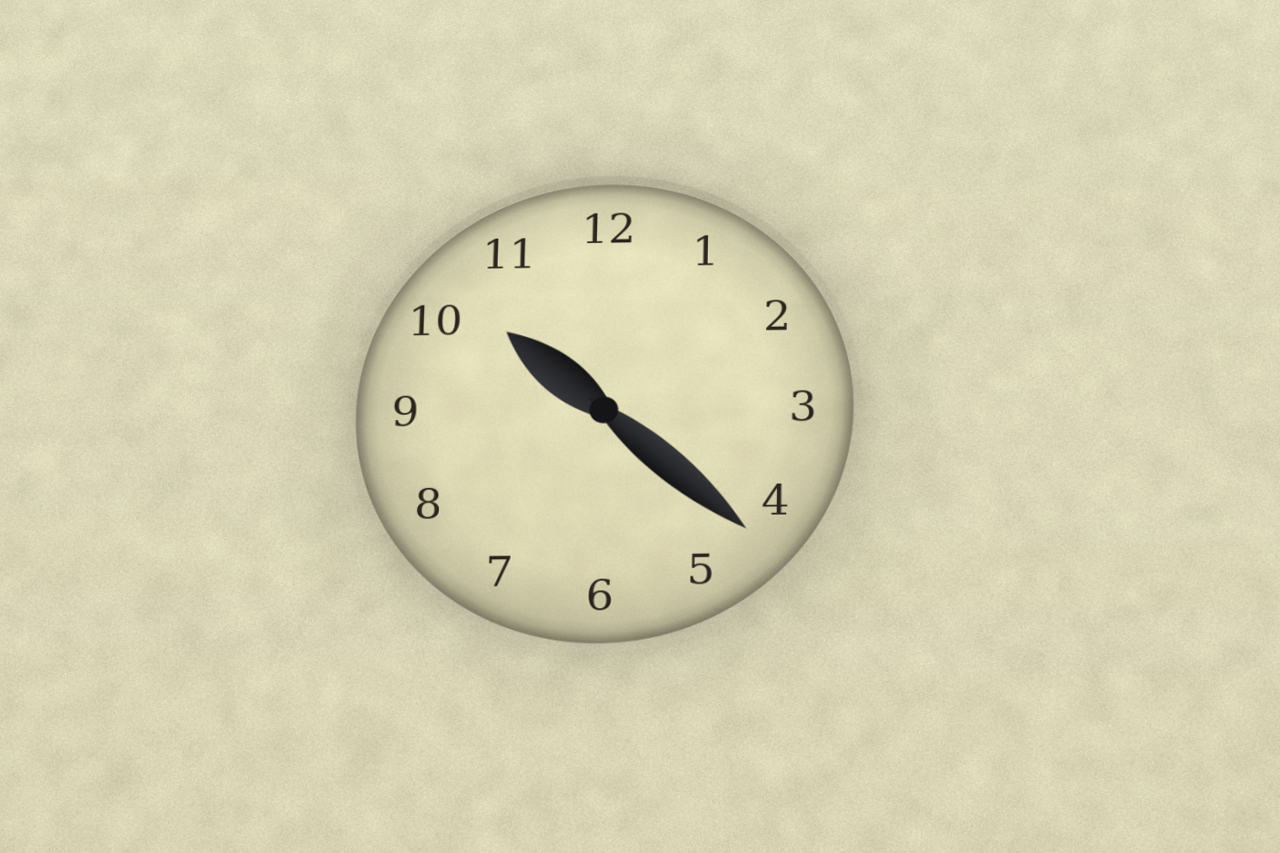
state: 10:22
